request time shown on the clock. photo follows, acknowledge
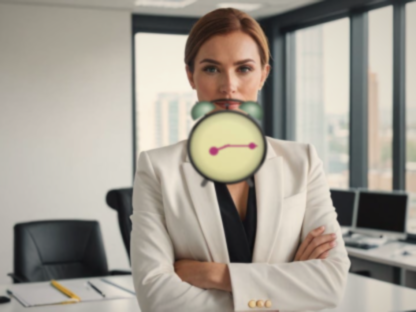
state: 8:15
